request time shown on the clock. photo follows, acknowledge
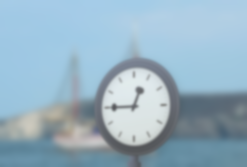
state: 12:45
